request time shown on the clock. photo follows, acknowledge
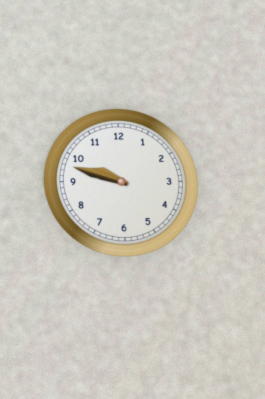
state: 9:48
